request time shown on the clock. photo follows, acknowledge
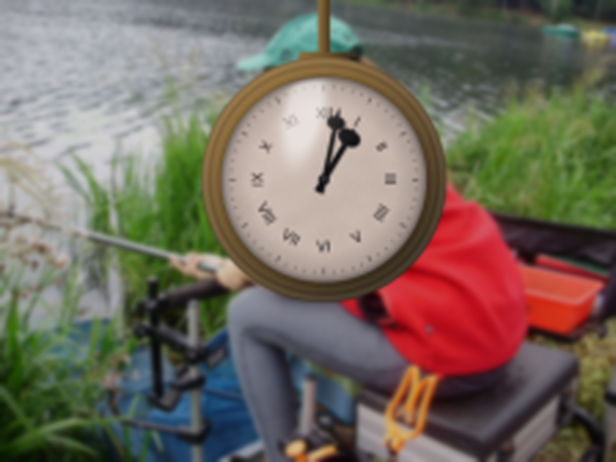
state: 1:02
